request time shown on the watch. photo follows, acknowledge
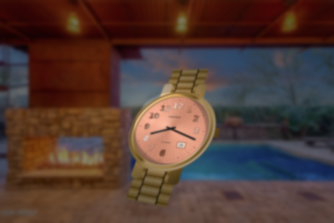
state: 8:18
